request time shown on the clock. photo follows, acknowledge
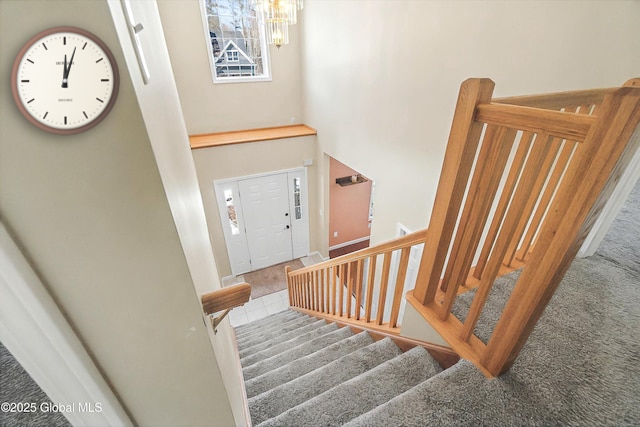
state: 12:03
